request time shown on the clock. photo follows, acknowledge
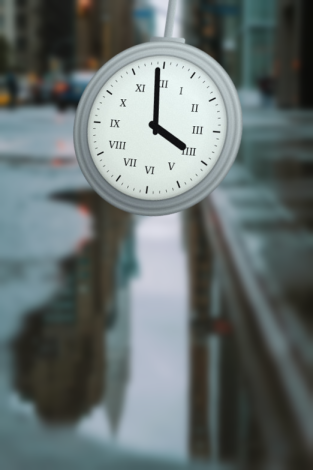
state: 3:59
